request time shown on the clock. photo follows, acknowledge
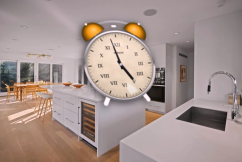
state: 4:58
